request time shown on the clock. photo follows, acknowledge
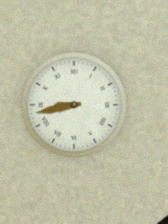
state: 8:43
